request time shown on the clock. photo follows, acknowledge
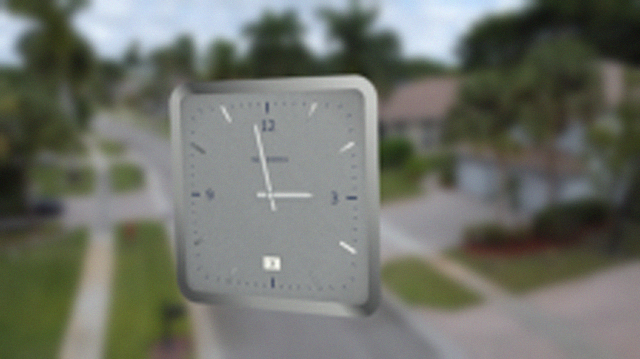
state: 2:58
